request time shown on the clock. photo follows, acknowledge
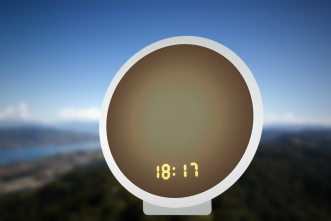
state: 18:17
